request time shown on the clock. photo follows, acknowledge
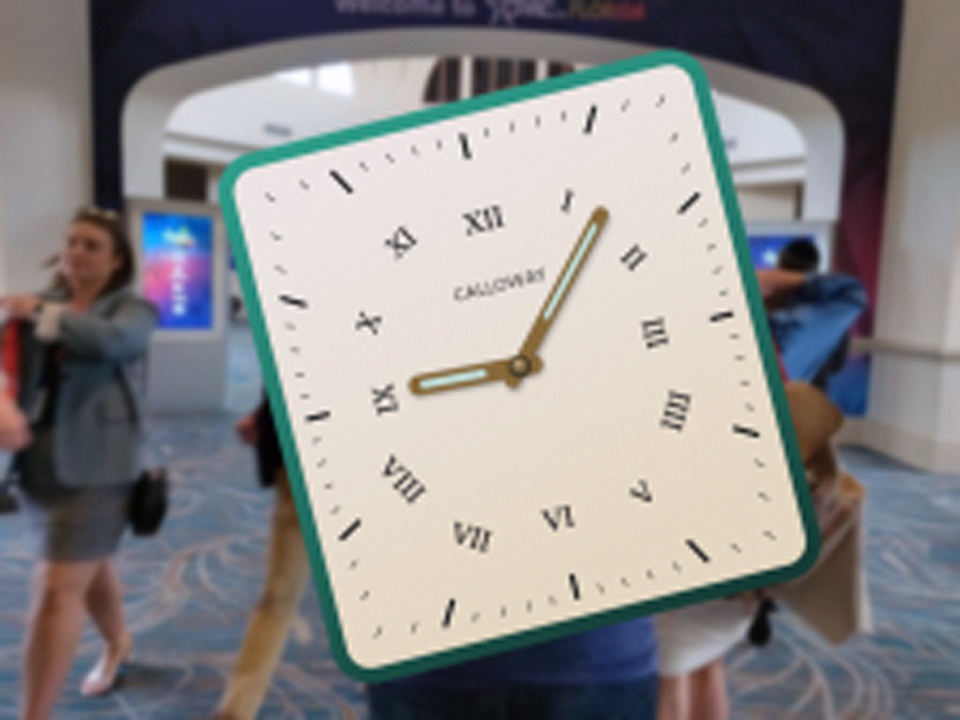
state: 9:07
